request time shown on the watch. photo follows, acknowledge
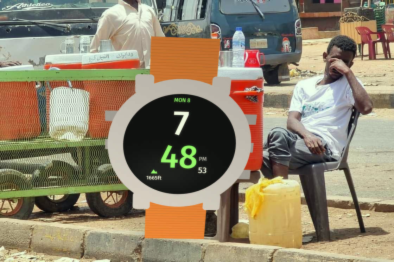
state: 7:48:53
